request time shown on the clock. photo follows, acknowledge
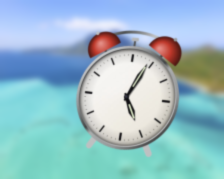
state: 5:04
